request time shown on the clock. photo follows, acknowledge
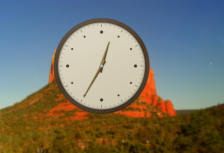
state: 12:35
